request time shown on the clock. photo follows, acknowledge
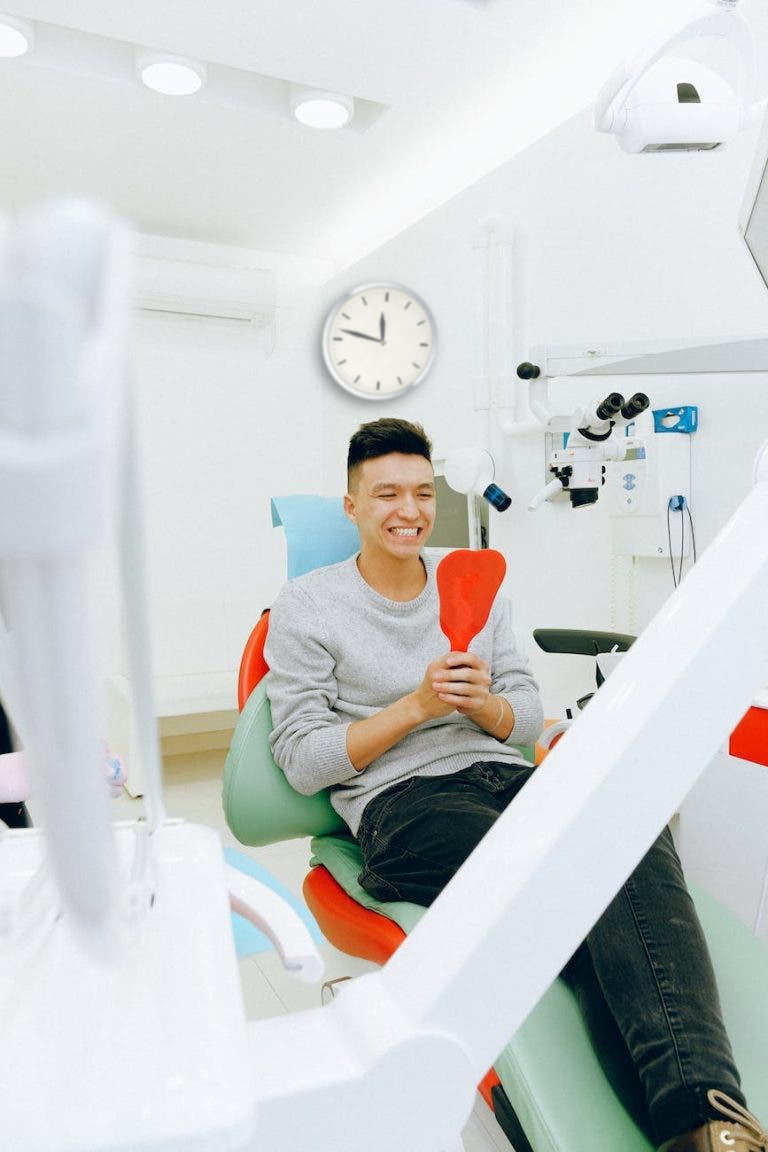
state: 11:47
